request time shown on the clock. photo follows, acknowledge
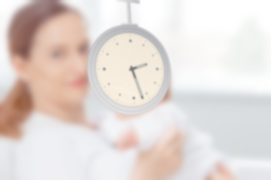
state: 2:27
